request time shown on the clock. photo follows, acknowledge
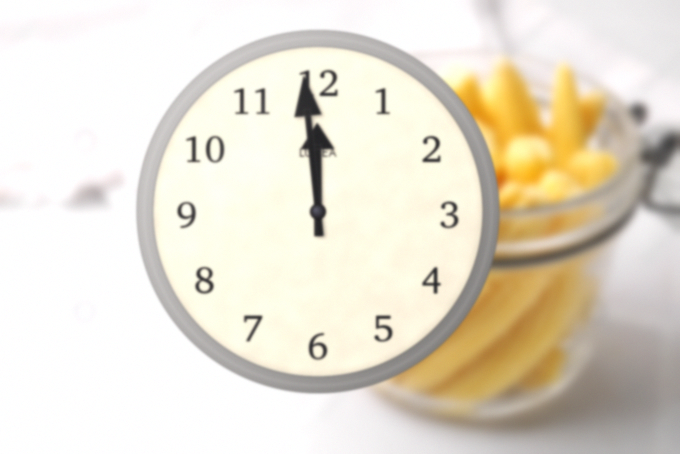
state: 11:59
